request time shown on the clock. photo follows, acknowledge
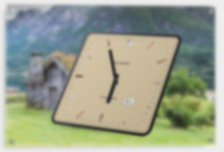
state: 5:55
